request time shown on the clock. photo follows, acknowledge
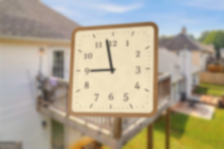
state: 8:58
